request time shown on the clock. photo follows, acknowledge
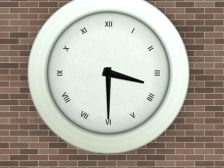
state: 3:30
